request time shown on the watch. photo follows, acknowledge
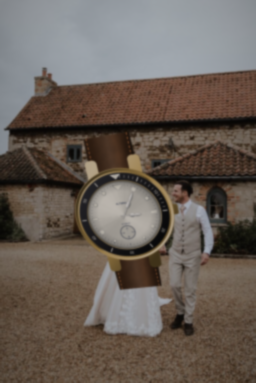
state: 3:05
